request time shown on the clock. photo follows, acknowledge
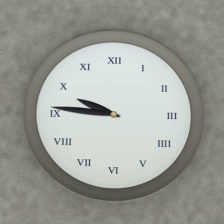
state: 9:46
